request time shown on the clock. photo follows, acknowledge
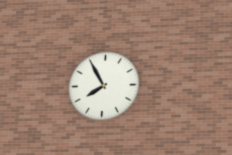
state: 7:55
